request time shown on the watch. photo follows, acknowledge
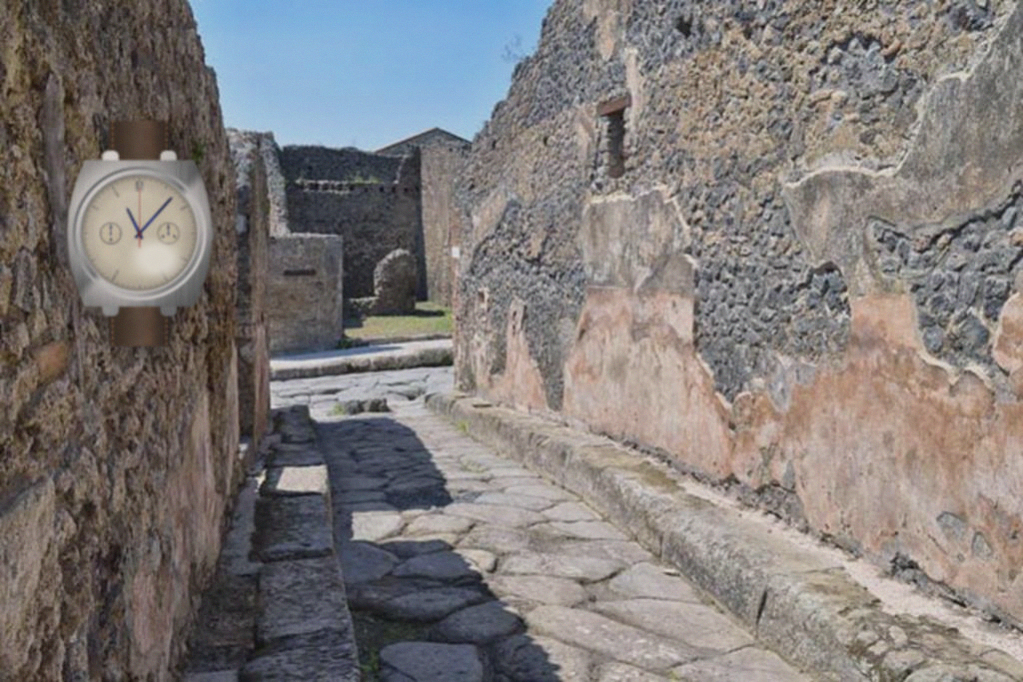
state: 11:07
